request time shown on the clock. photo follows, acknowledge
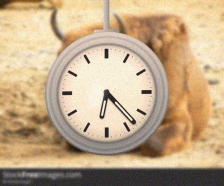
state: 6:23
